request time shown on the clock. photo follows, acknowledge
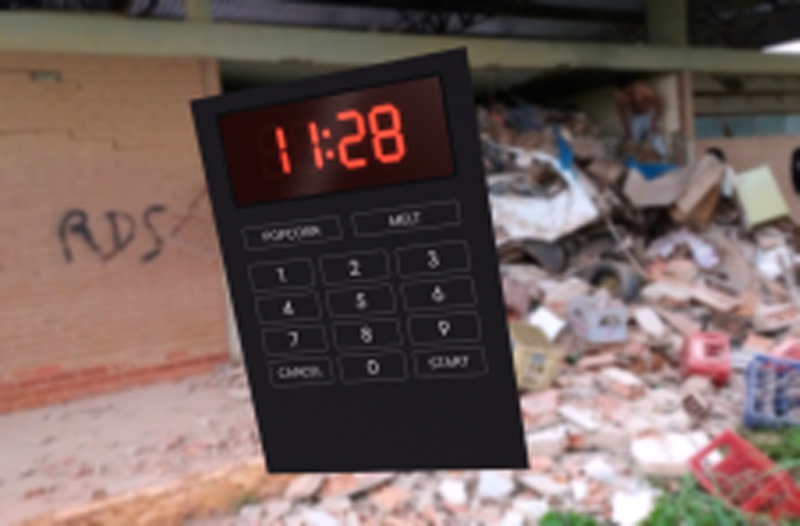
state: 11:28
